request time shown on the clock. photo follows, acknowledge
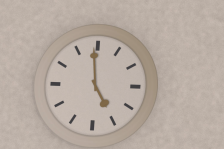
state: 4:59
